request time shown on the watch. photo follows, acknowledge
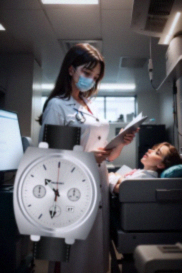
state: 10:31
